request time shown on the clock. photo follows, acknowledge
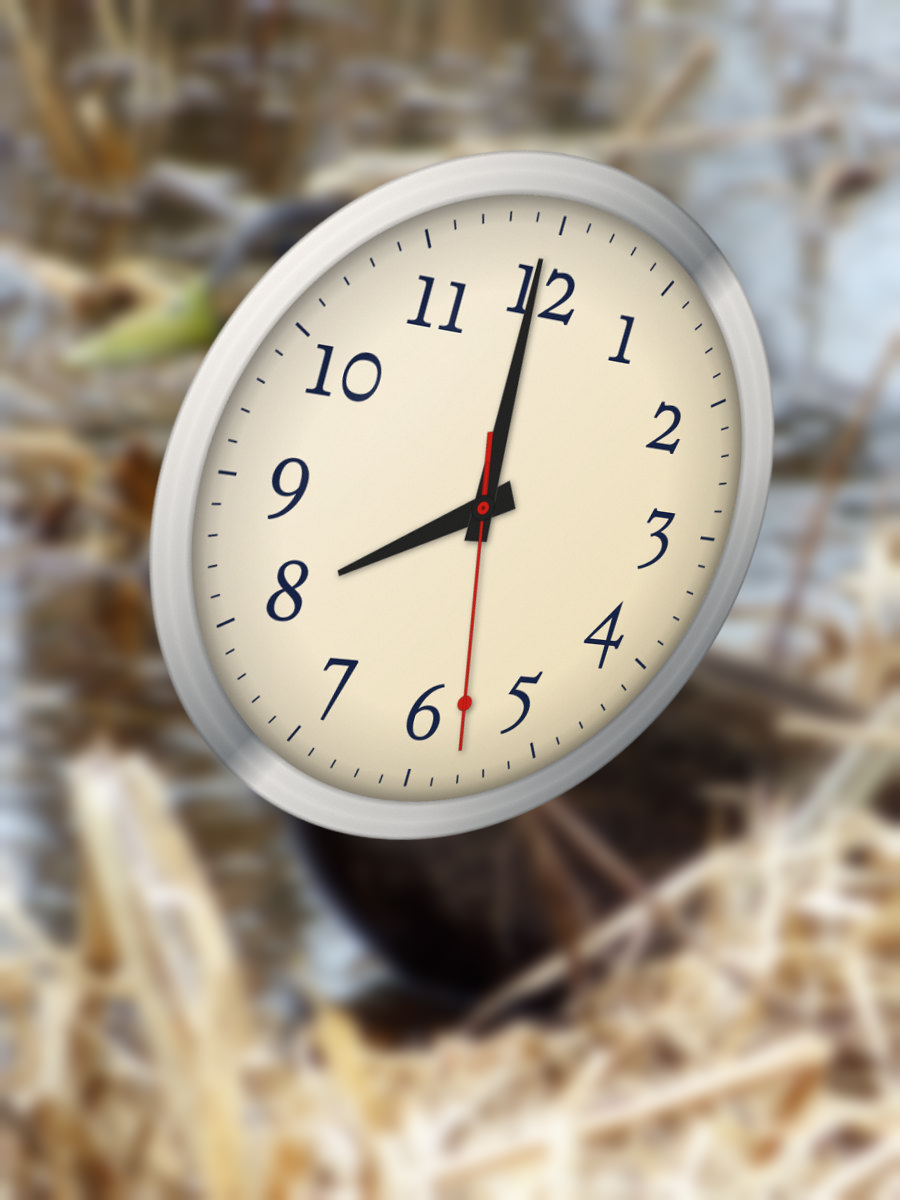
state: 7:59:28
